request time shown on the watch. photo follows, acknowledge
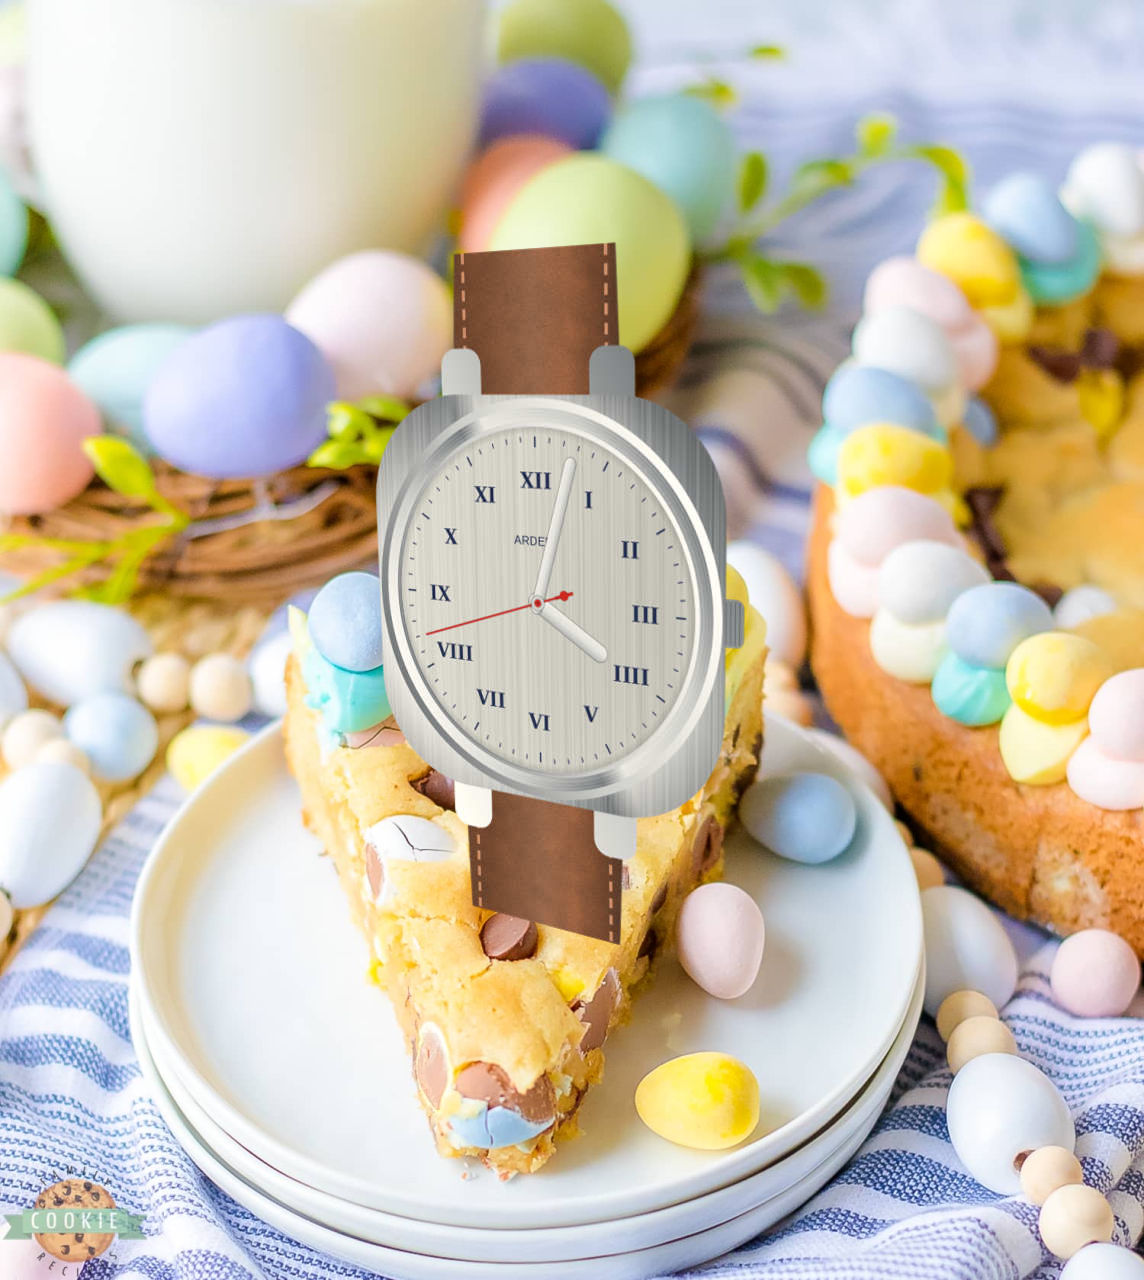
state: 4:02:42
